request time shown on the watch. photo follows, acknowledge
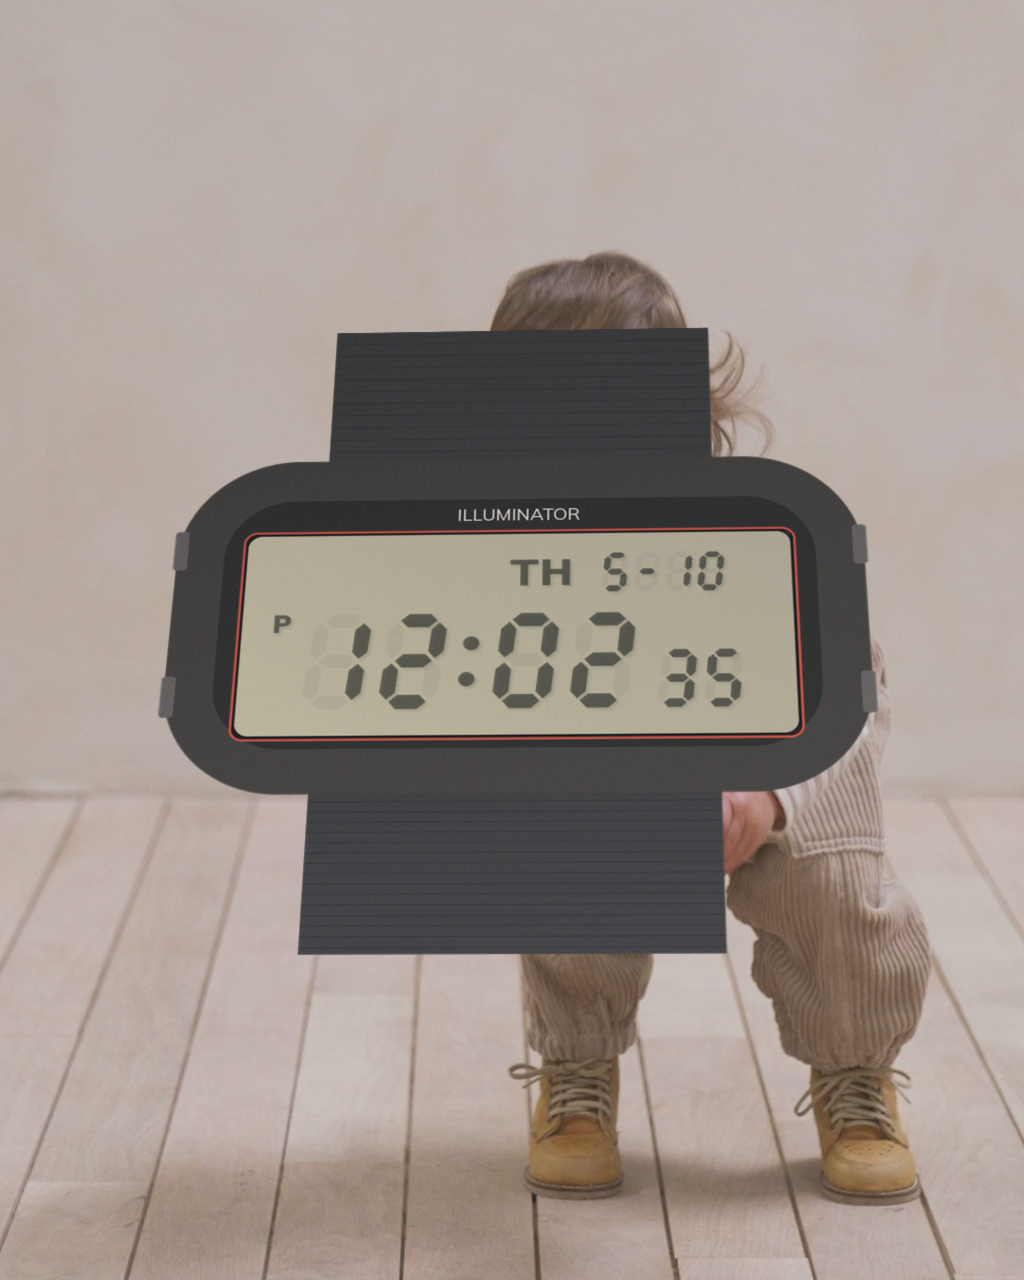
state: 12:02:35
